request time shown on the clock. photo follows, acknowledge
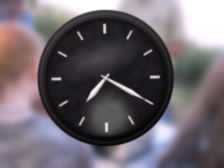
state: 7:20
